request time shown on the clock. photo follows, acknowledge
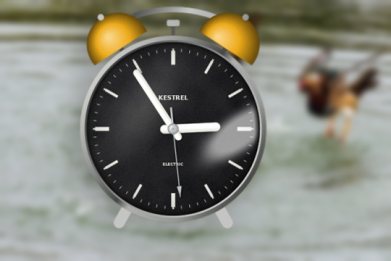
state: 2:54:29
